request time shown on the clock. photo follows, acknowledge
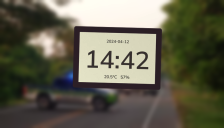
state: 14:42
